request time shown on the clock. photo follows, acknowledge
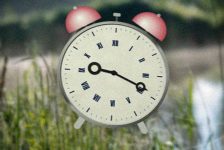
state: 9:19
